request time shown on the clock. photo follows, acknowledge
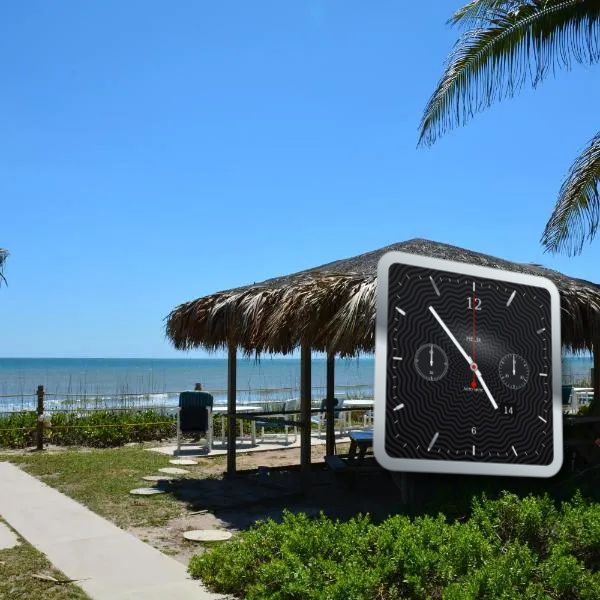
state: 4:53
